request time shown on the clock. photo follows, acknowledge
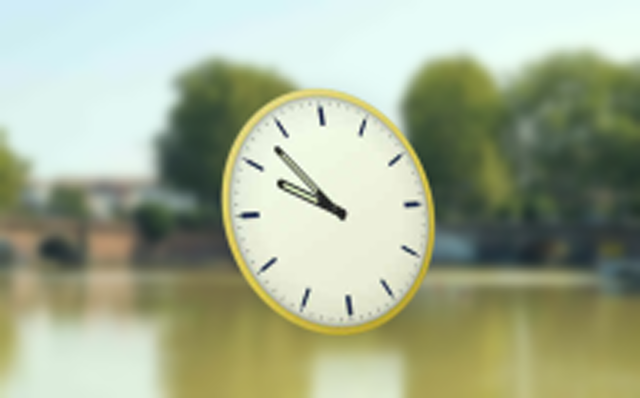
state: 9:53
